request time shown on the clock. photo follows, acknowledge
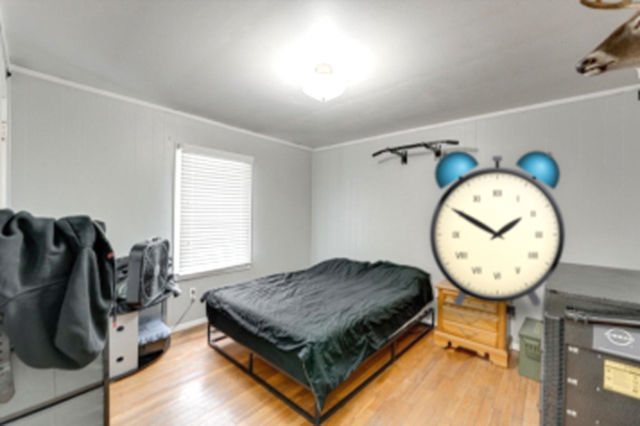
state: 1:50
